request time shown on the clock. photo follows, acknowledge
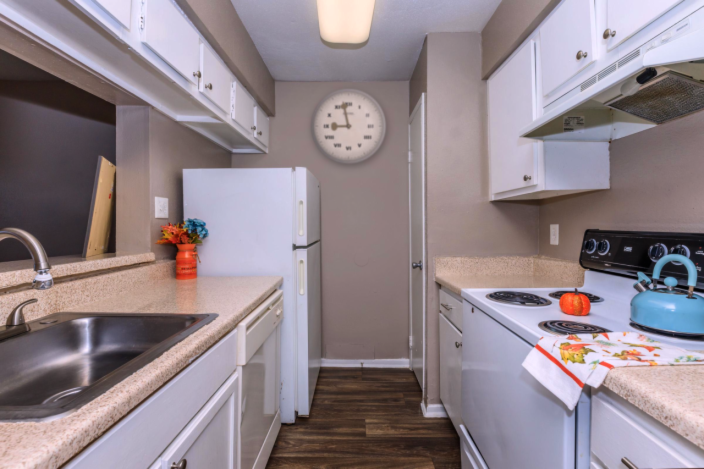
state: 8:58
